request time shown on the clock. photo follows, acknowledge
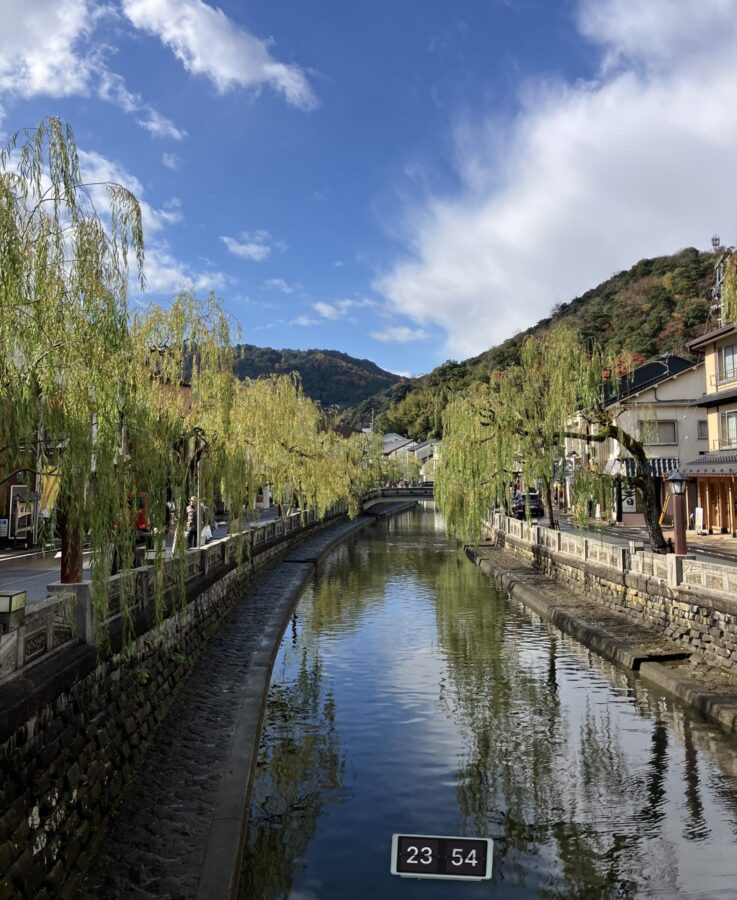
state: 23:54
